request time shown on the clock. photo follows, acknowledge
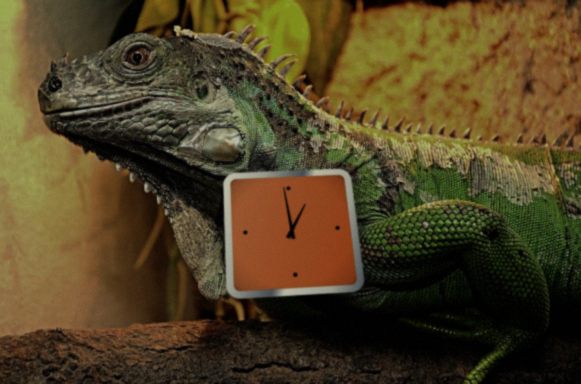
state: 12:59
